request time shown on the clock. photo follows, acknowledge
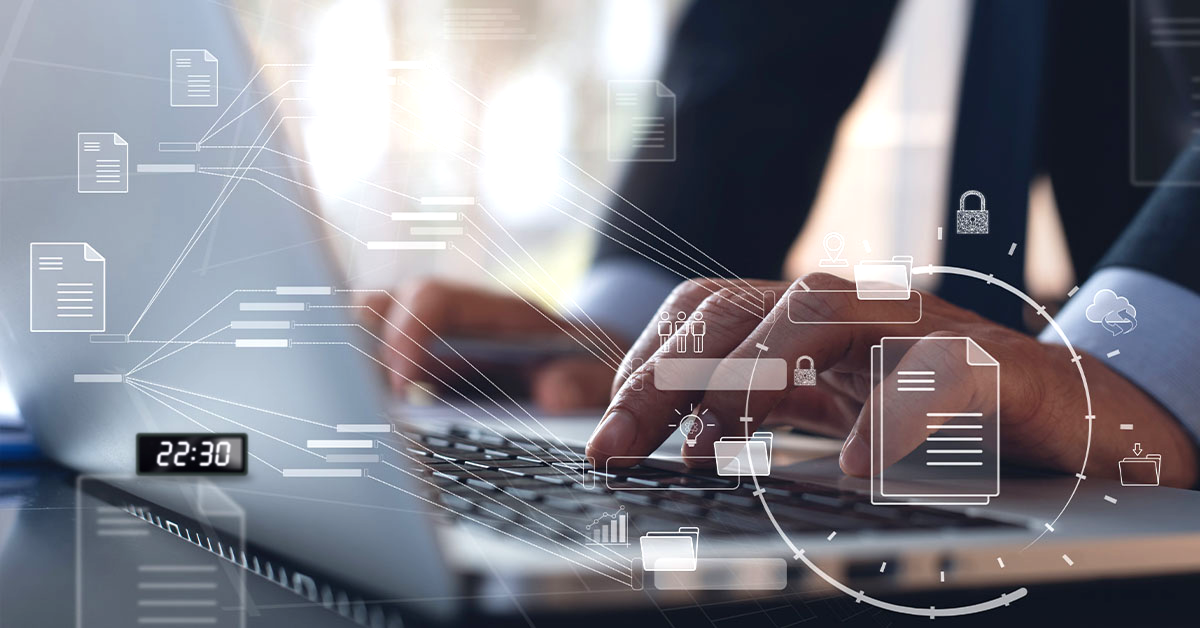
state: 22:30
